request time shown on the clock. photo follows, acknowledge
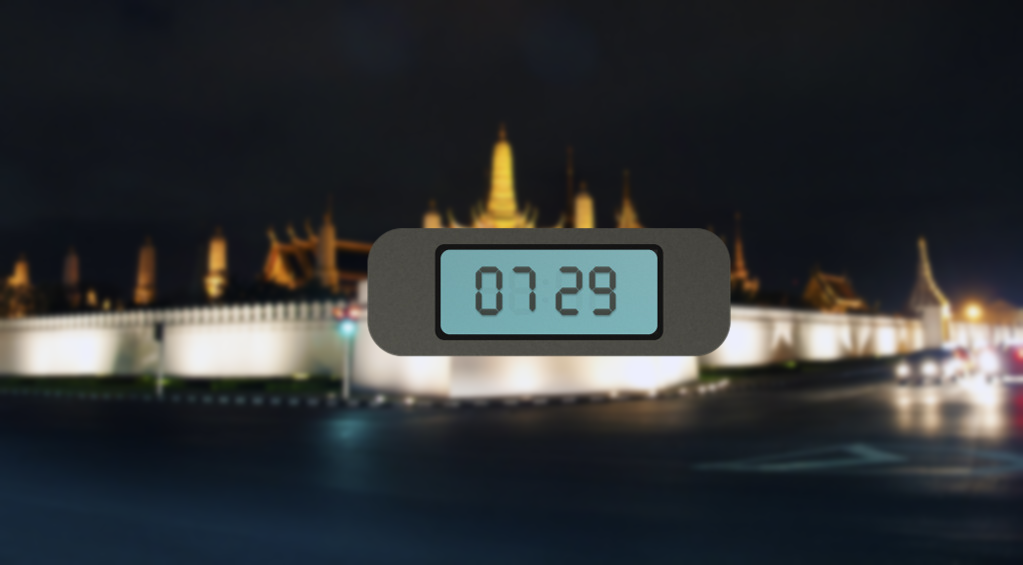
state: 7:29
